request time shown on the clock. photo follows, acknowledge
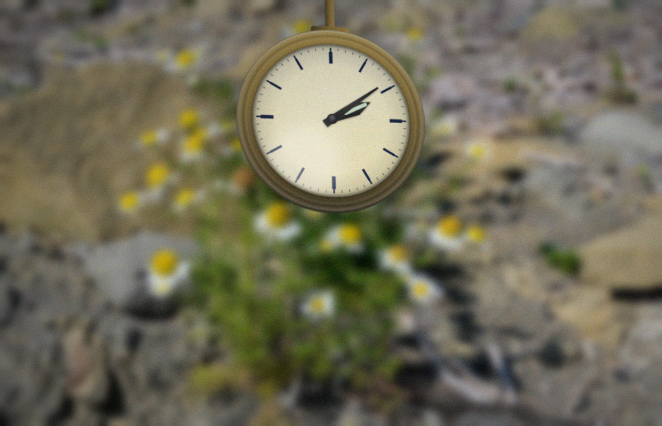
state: 2:09
